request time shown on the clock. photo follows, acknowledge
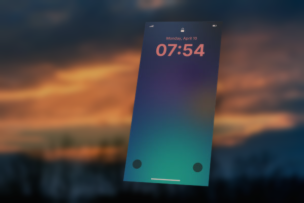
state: 7:54
